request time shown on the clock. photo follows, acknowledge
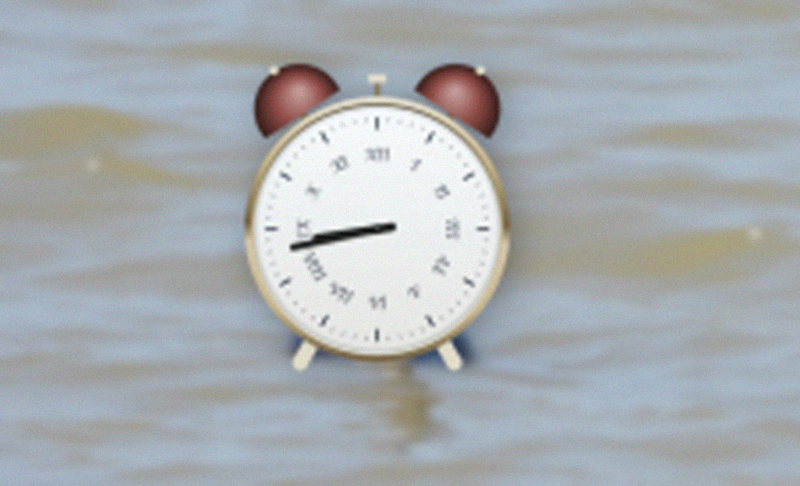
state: 8:43
